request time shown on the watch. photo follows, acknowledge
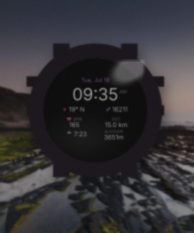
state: 9:35
